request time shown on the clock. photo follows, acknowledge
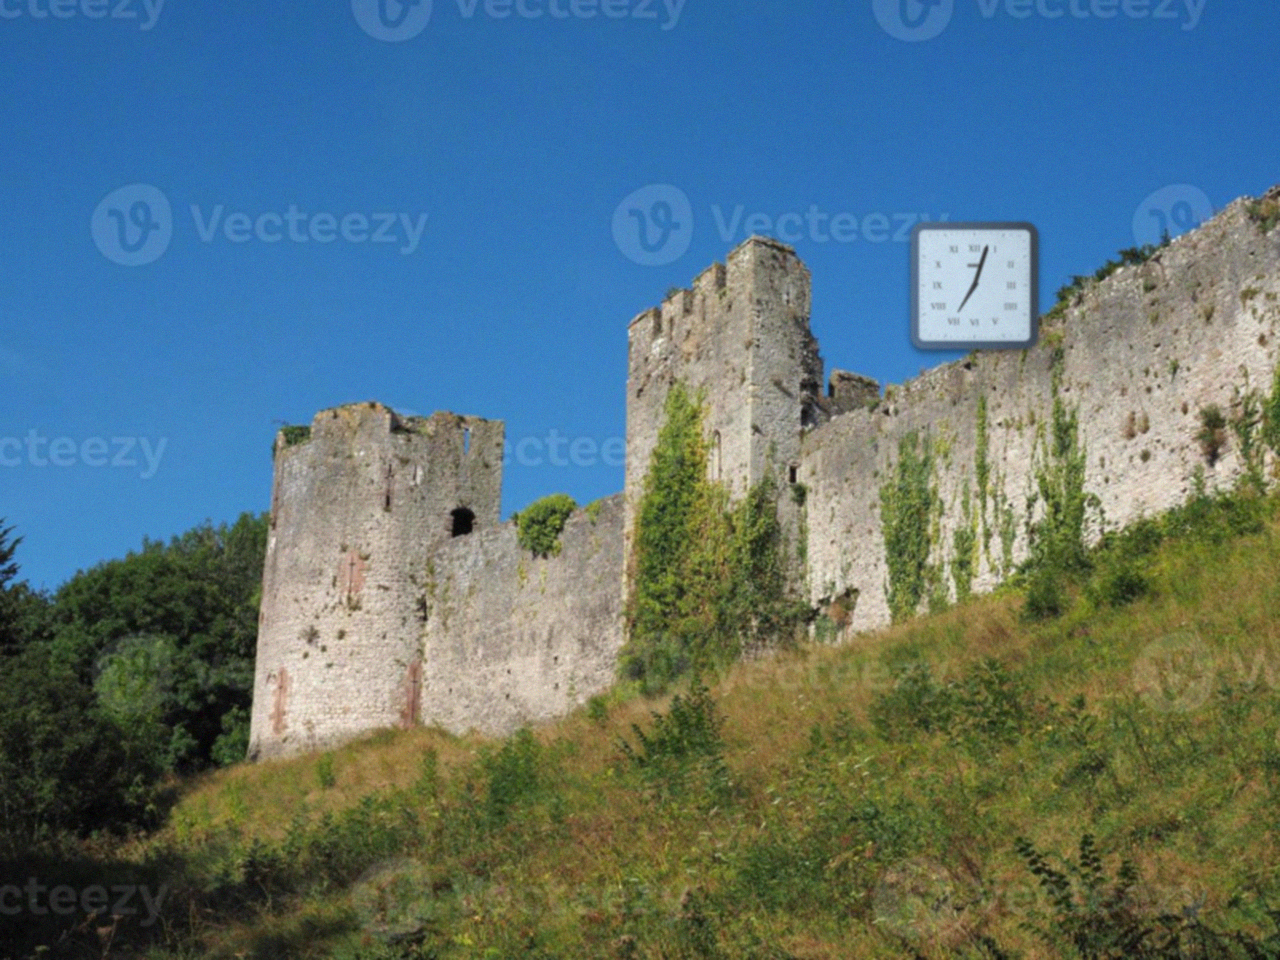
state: 7:03
